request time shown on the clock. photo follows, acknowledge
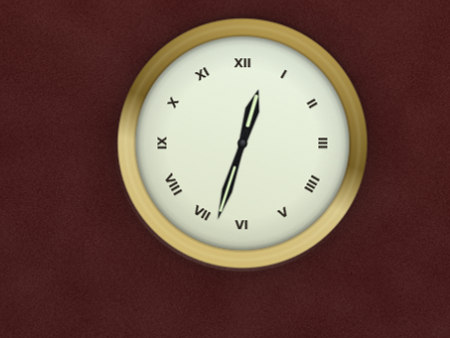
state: 12:33
